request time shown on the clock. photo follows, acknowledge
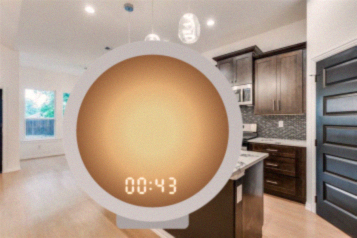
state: 0:43
